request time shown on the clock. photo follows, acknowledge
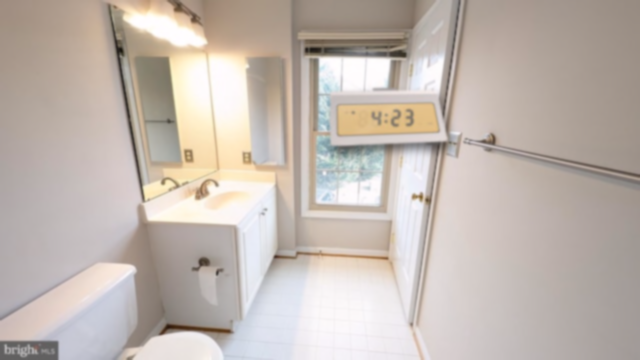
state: 4:23
